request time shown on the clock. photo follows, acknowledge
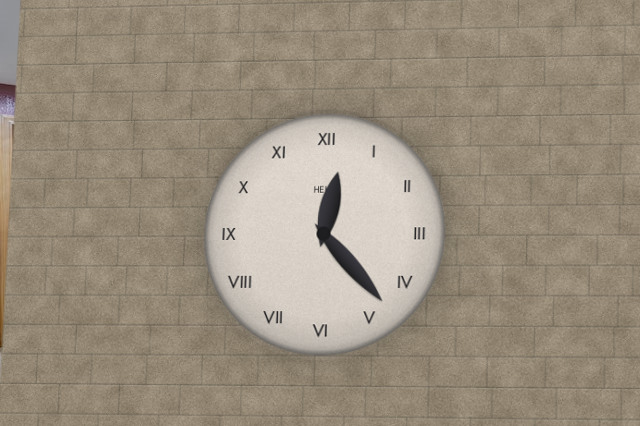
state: 12:23
